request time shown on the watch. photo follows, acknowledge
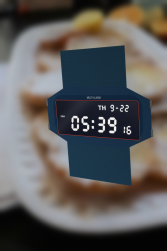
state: 5:39:16
